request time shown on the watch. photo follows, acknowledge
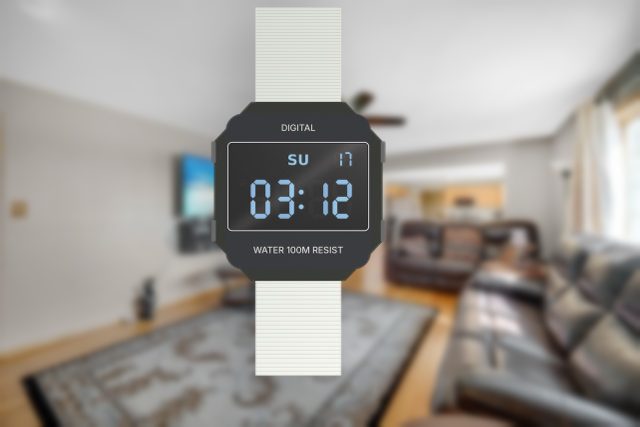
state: 3:12
